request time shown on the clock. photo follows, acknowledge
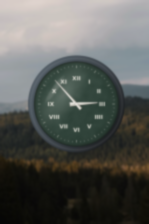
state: 2:53
